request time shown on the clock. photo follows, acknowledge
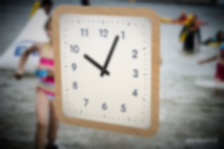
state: 10:04
